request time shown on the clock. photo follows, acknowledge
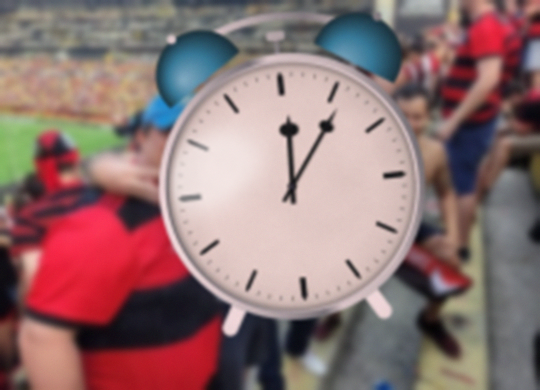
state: 12:06
